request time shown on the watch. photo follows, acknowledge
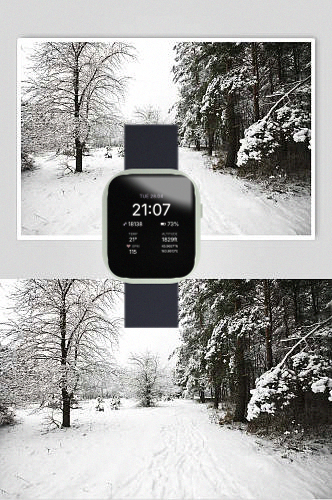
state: 21:07
